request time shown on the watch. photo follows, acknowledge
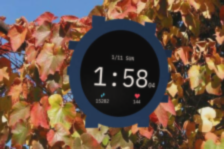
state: 1:58
